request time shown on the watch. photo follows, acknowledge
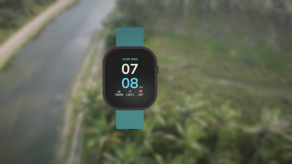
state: 7:08
